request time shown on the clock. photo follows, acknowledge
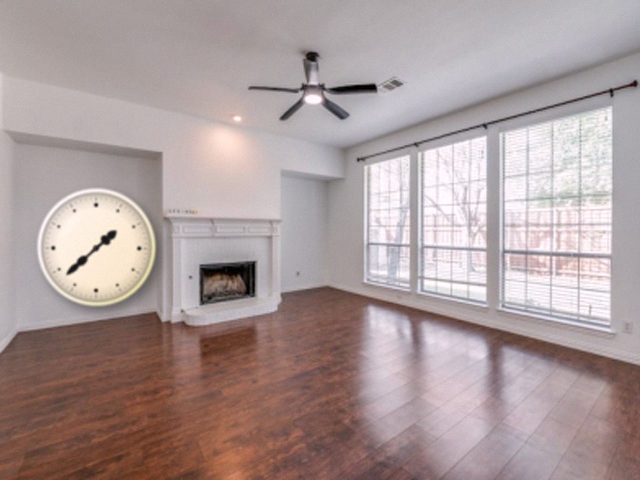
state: 1:38
